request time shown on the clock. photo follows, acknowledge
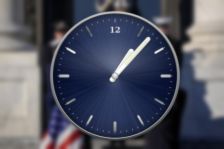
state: 1:07
